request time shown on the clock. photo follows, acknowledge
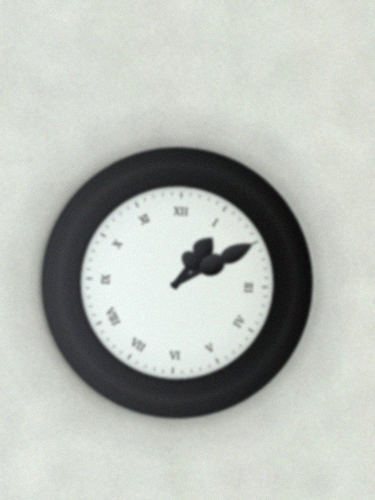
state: 1:10
